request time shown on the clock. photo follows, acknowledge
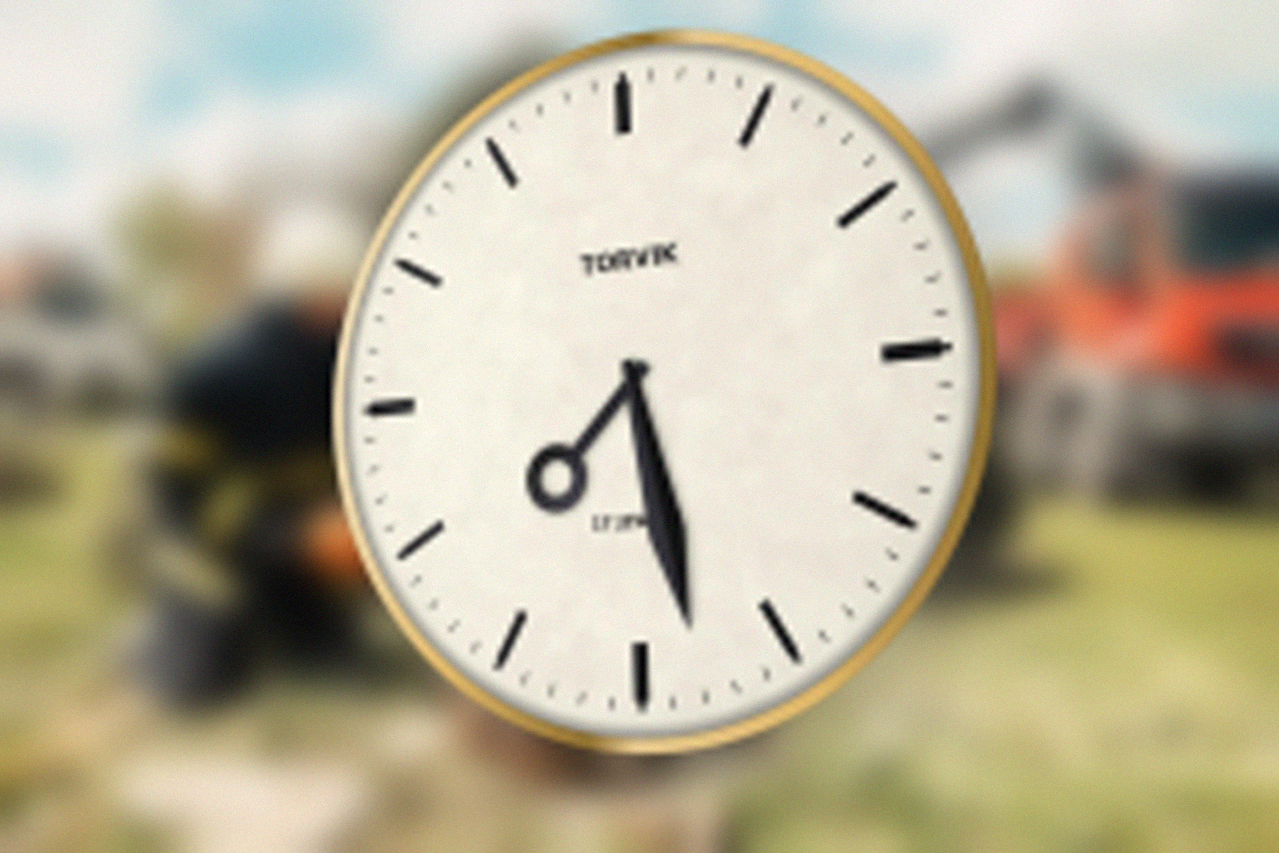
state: 7:28
